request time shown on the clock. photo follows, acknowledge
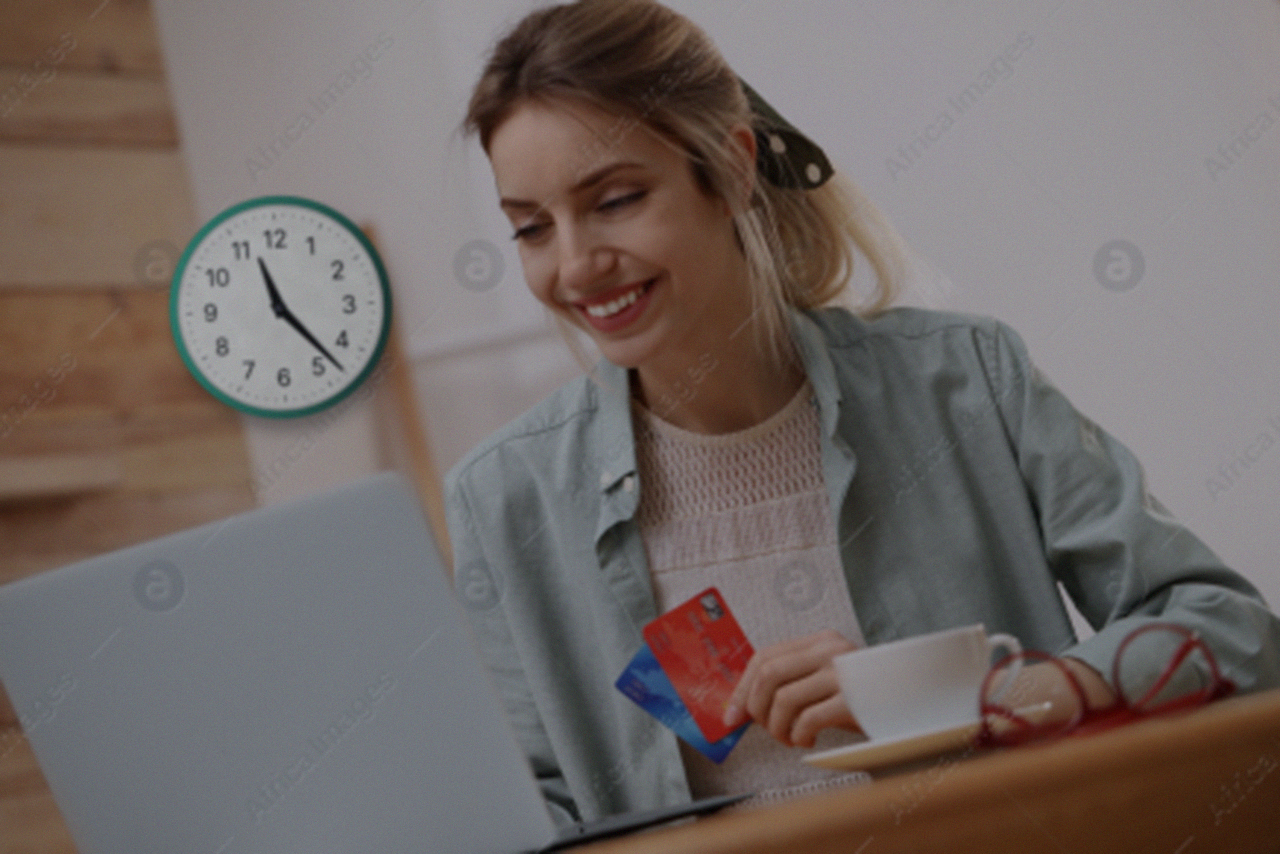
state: 11:23
